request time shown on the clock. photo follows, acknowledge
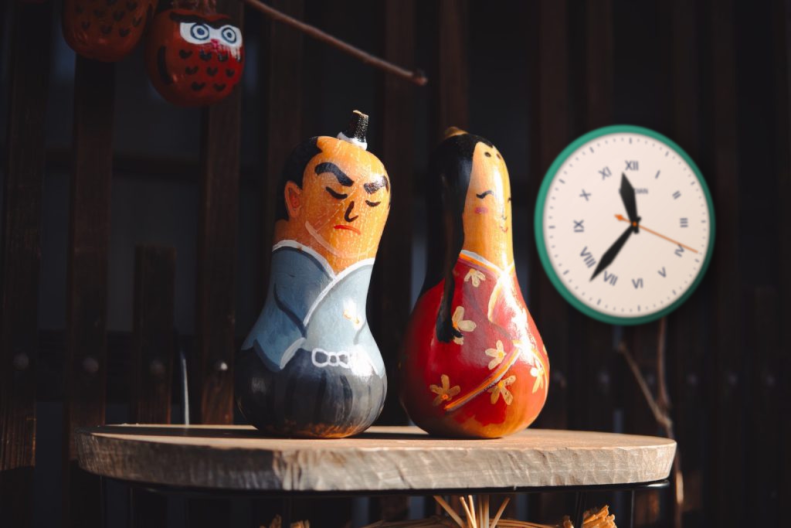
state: 11:37:19
